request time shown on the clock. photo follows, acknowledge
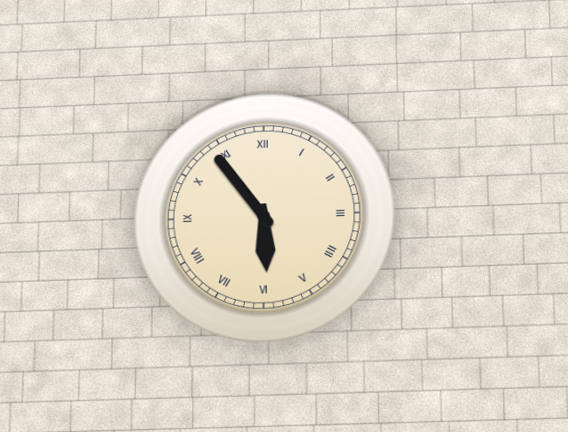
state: 5:54
